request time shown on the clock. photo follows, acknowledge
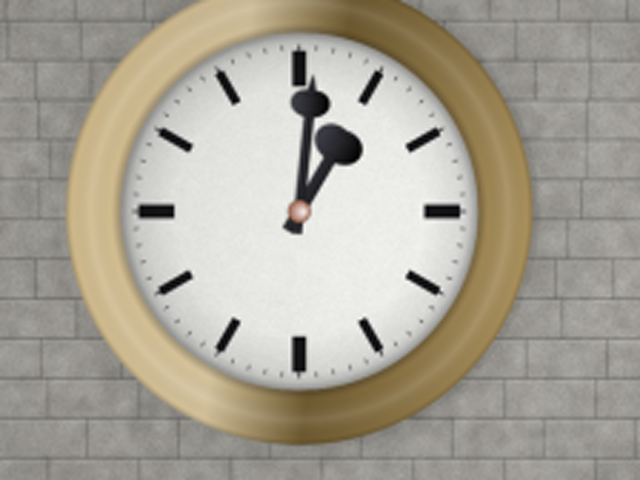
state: 1:01
